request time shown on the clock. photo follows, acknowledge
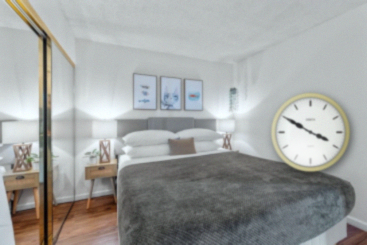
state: 3:50
